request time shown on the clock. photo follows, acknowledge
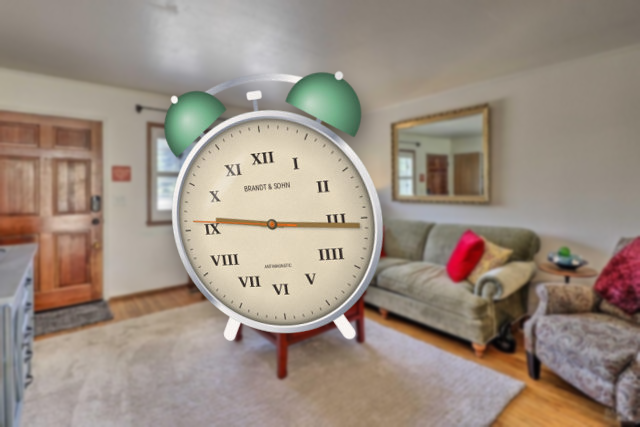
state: 9:15:46
